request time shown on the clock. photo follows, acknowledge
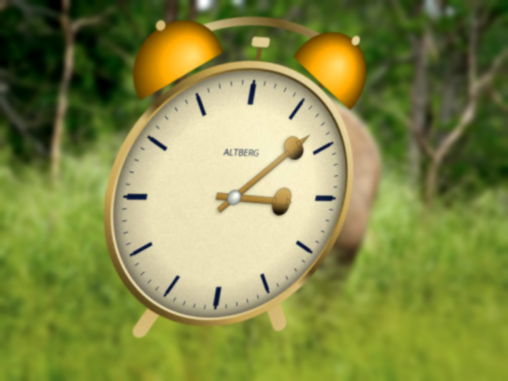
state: 3:08
